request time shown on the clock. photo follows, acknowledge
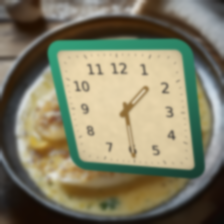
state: 1:30
